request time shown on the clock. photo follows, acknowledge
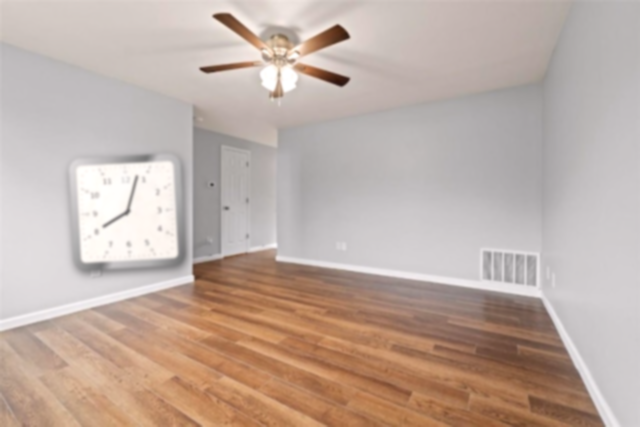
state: 8:03
